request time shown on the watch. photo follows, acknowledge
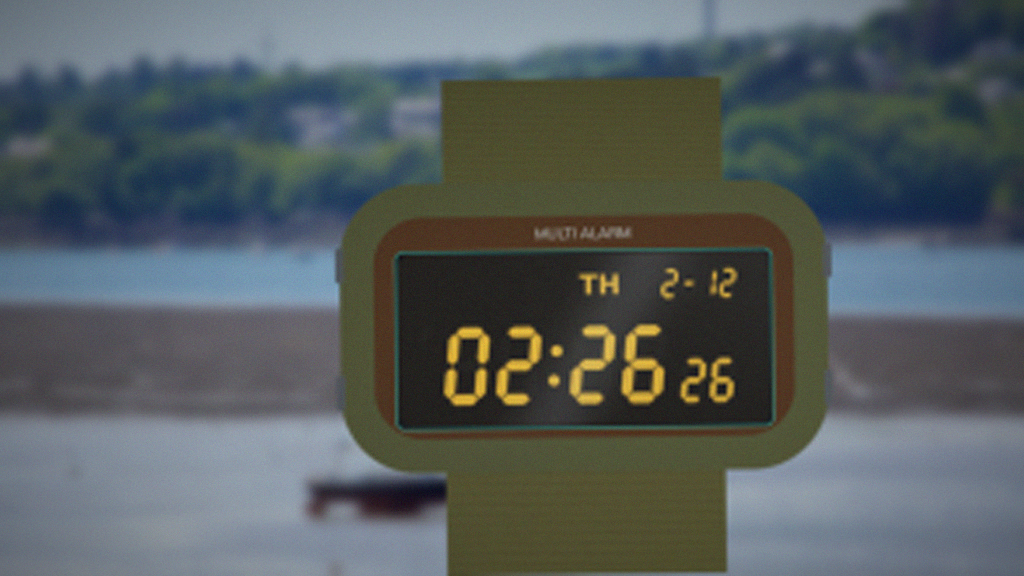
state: 2:26:26
